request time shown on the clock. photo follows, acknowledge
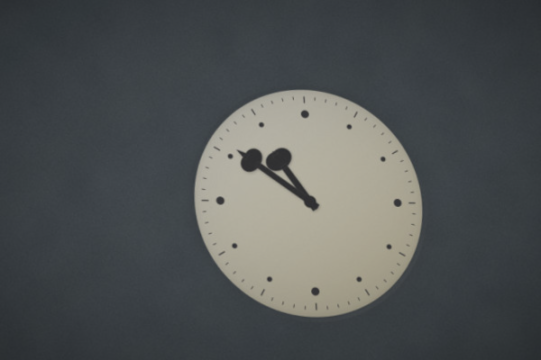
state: 10:51
